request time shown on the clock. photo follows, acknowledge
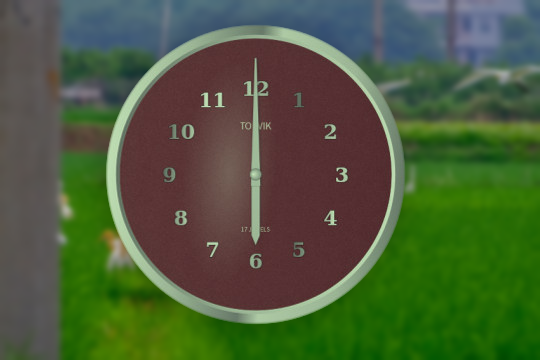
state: 6:00
